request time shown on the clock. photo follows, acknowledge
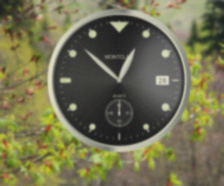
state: 12:52
